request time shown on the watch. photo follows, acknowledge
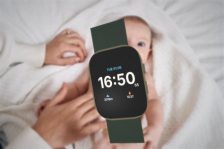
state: 16:50
